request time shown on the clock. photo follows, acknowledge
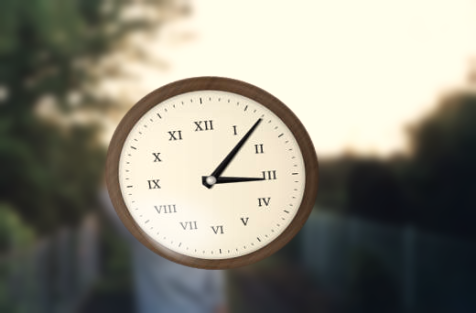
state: 3:07
